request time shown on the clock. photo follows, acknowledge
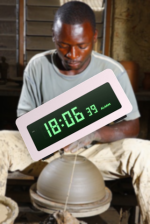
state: 18:06:39
